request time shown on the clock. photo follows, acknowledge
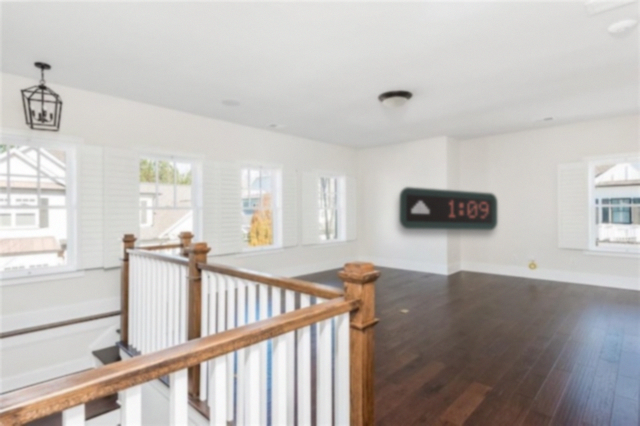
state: 1:09
